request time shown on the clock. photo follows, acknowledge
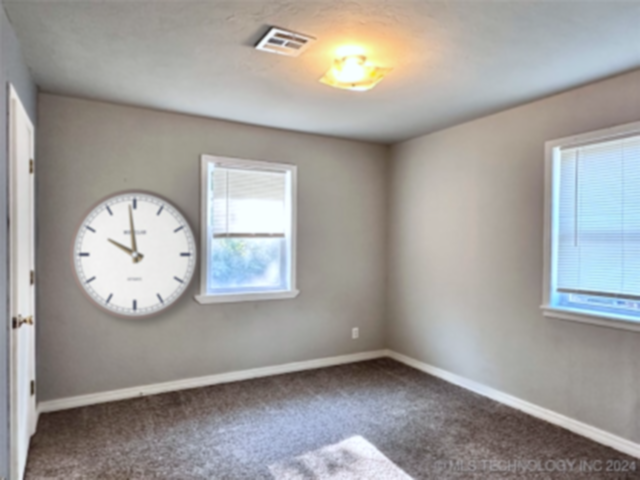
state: 9:59
